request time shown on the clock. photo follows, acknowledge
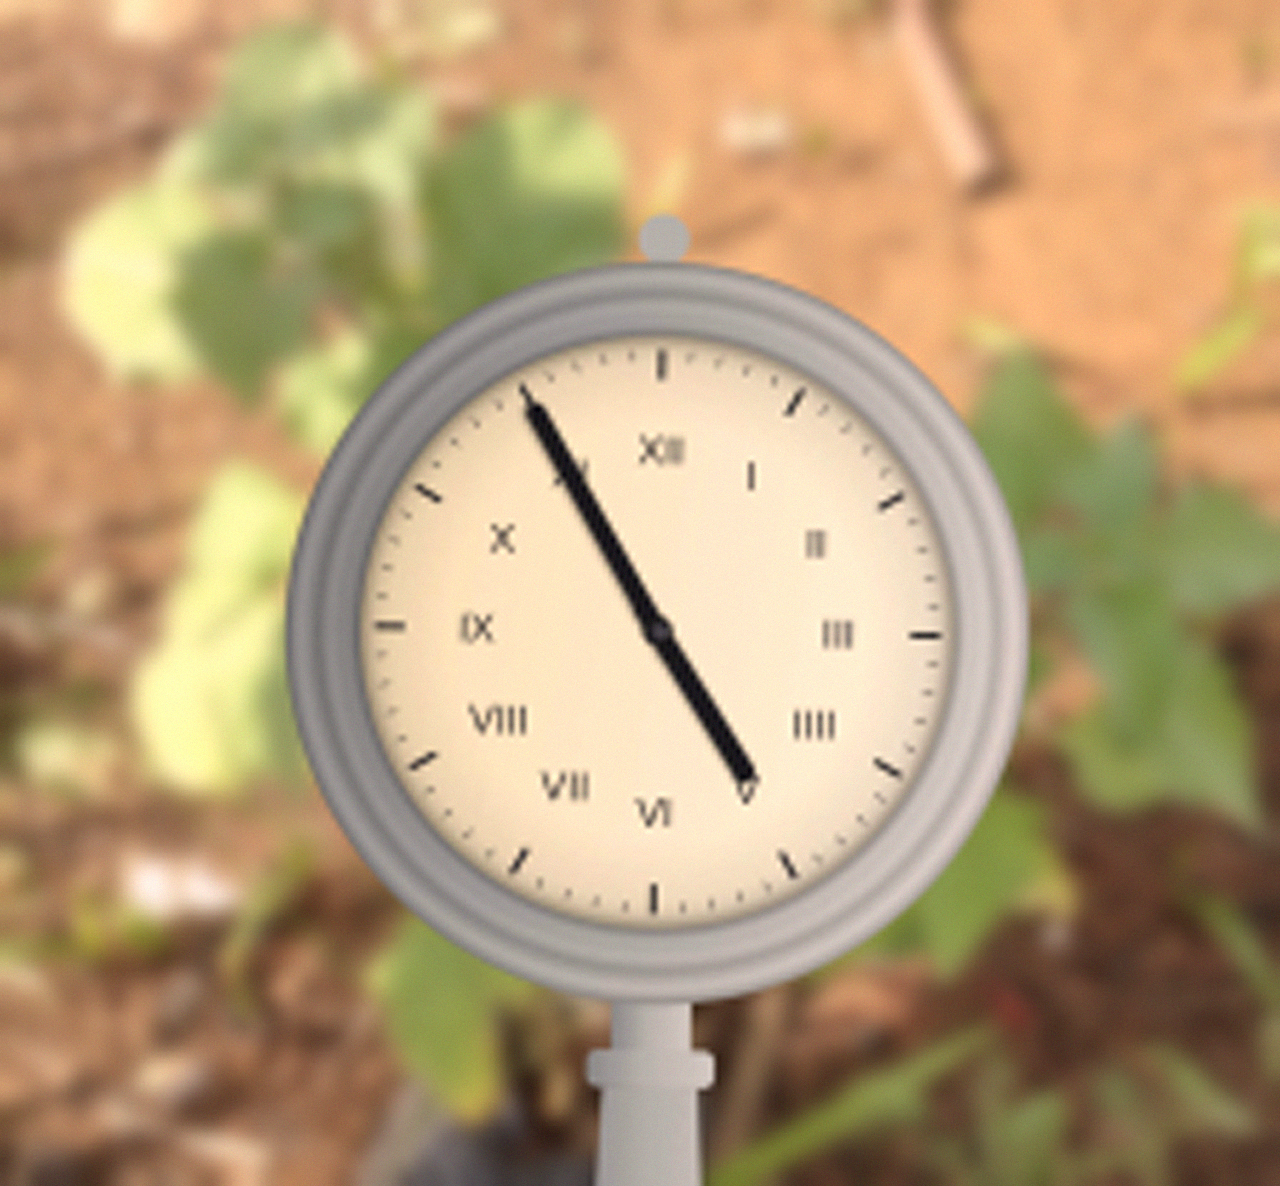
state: 4:55
